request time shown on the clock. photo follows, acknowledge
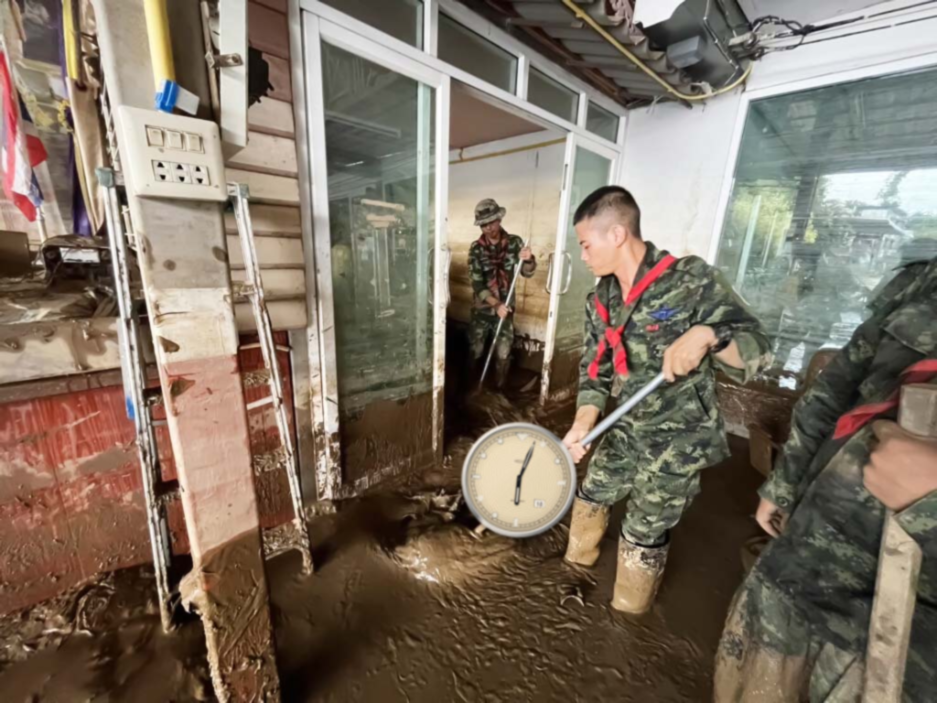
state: 6:03
